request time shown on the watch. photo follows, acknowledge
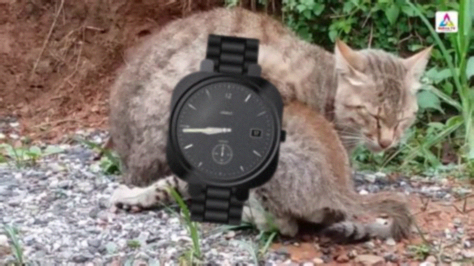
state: 8:44
